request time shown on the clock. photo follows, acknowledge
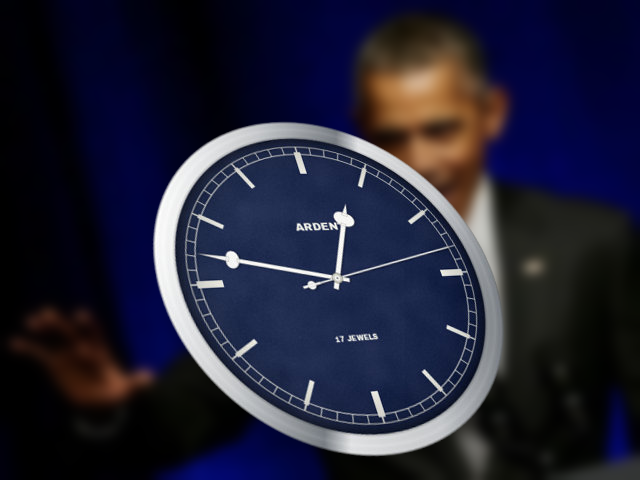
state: 12:47:13
